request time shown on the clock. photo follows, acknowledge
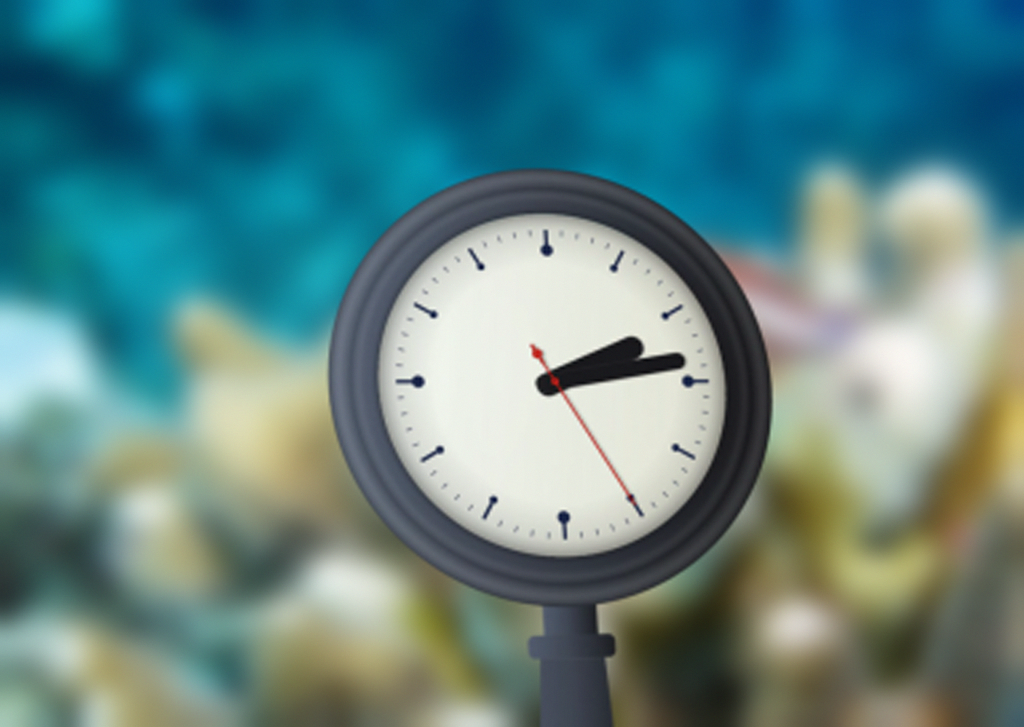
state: 2:13:25
